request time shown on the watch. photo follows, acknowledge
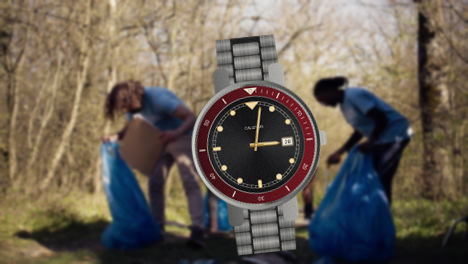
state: 3:02
